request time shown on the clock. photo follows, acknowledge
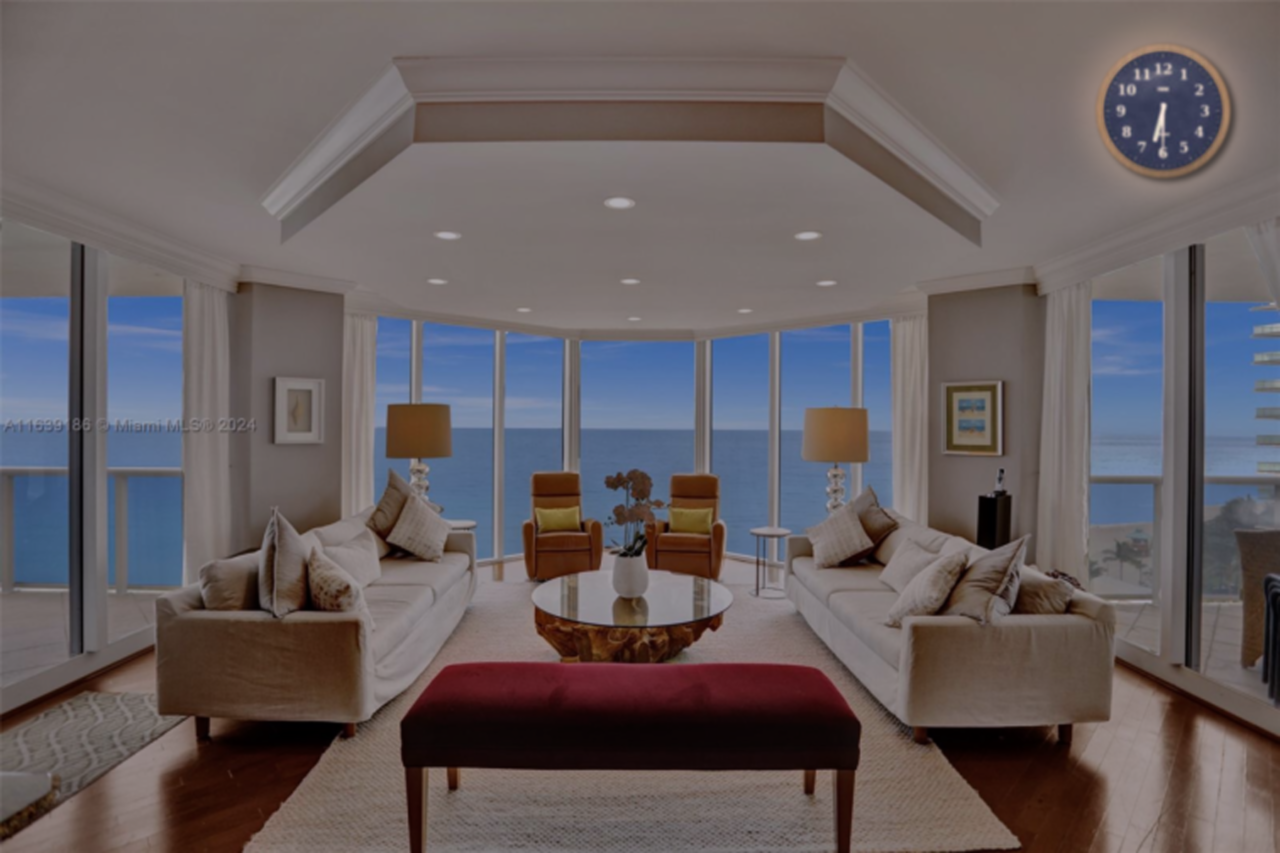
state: 6:30
